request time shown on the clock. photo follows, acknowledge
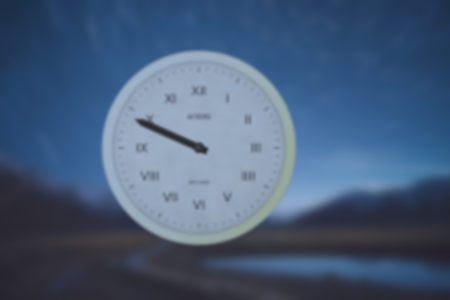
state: 9:49
